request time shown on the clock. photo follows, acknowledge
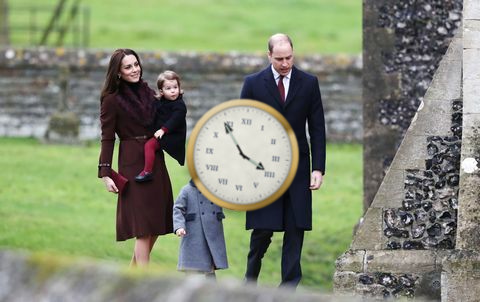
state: 3:54
